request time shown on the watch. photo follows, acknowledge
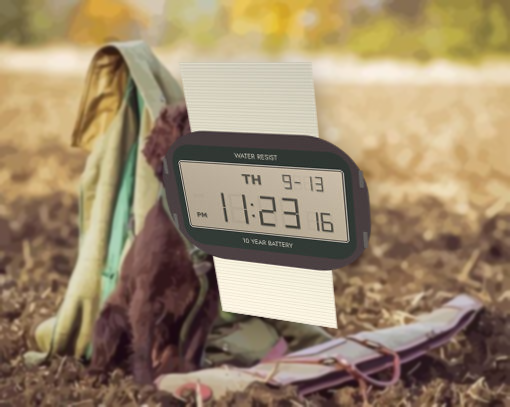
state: 11:23:16
